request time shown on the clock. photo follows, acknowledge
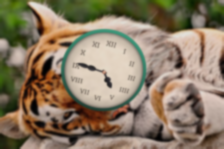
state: 4:46
